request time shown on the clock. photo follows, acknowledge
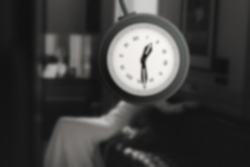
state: 1:33
